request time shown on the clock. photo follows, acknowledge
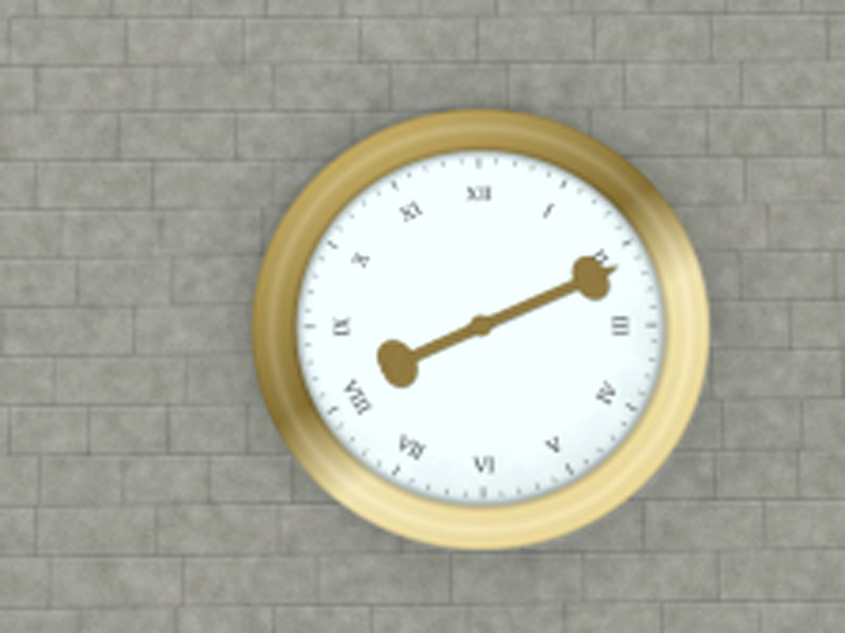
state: 8:11
